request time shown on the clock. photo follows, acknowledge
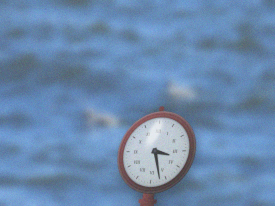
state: 3:27
